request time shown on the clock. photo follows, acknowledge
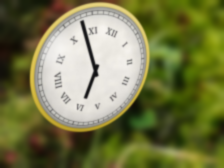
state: 5:53
